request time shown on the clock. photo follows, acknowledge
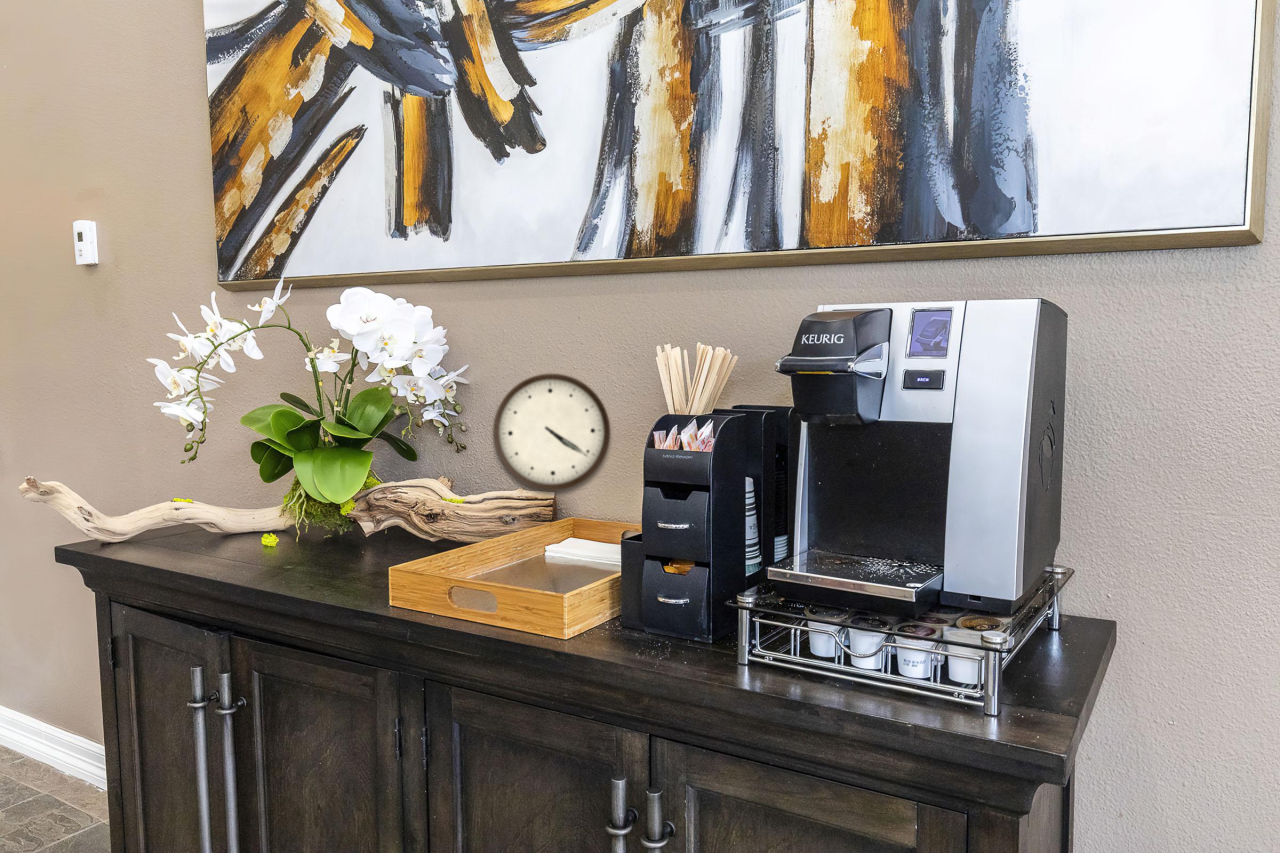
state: 4:21
